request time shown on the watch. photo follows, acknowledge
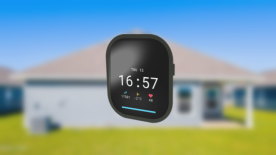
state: 16:57
